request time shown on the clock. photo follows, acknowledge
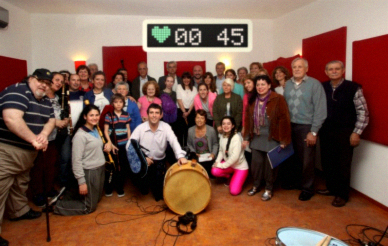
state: 0:45
